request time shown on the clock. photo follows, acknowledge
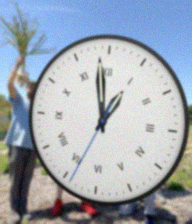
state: 12:58:34
